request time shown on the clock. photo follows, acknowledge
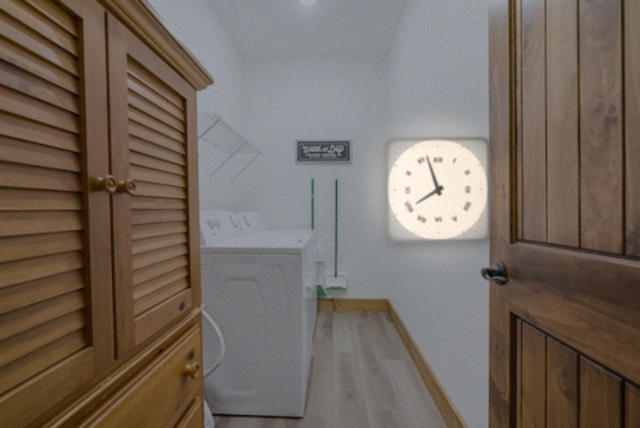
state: 7:57
